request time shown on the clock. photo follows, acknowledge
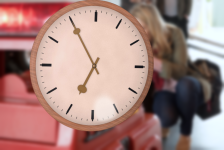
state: 6:55
